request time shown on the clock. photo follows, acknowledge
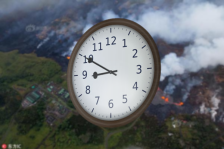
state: 8:50
